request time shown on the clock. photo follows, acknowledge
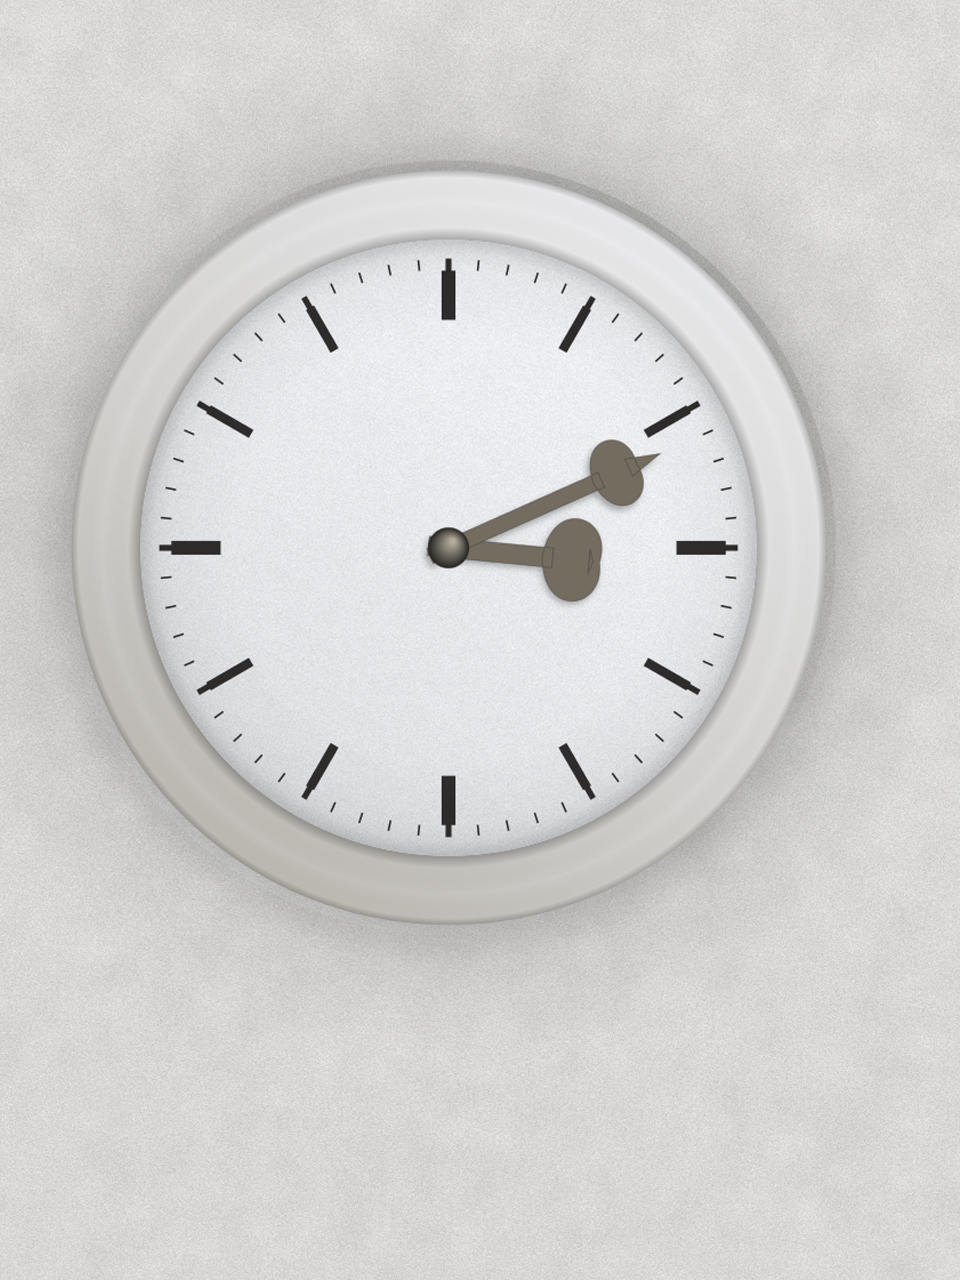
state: 3:11
